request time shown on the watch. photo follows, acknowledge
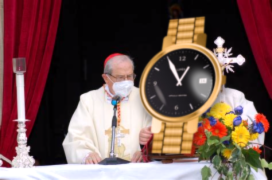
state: 12:55
